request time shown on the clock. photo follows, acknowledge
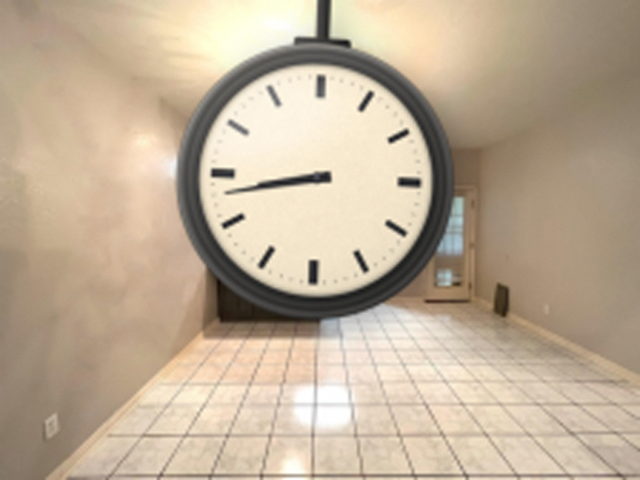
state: 8:43
